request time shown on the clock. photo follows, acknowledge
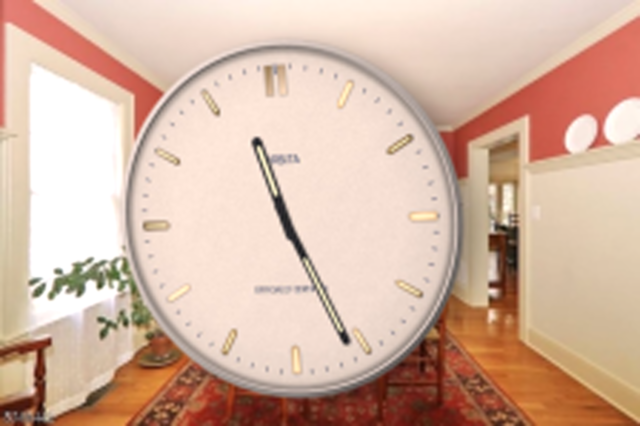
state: 11:26
